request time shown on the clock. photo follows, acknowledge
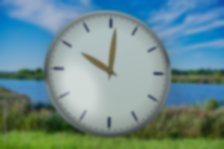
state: 10:01
